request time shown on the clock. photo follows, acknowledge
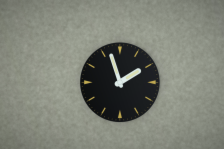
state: 1:57
